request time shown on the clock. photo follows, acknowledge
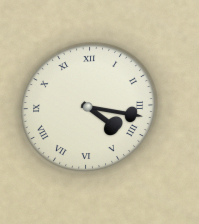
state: 4:17
